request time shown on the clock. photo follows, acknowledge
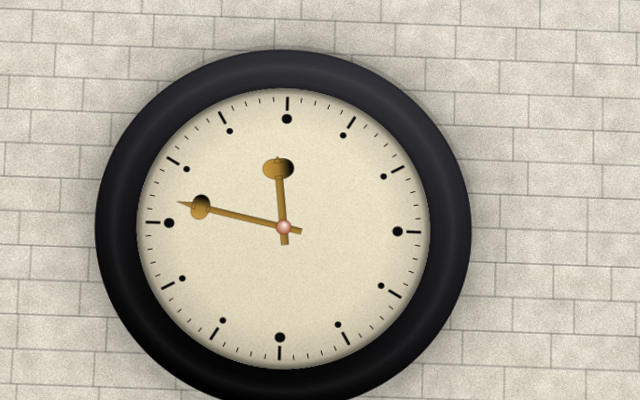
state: 11:47
